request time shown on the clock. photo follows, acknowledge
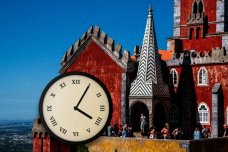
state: 4:05
